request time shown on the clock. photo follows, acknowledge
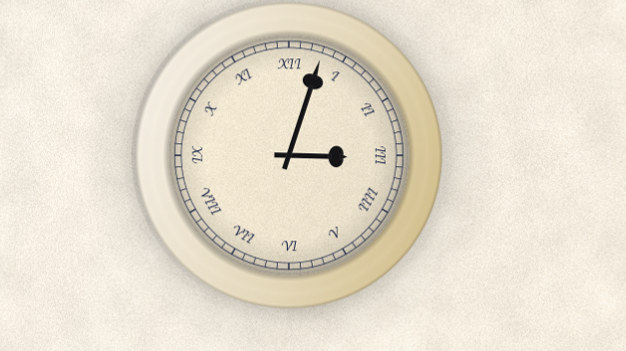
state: 3:03
